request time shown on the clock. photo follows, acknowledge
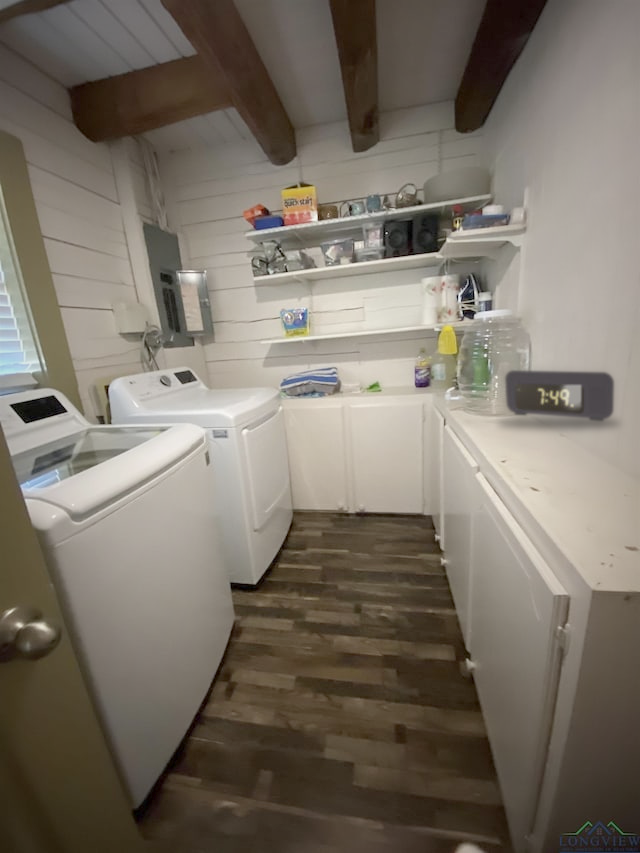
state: 7:49
